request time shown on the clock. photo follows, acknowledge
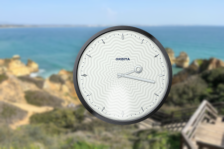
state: 2:17
